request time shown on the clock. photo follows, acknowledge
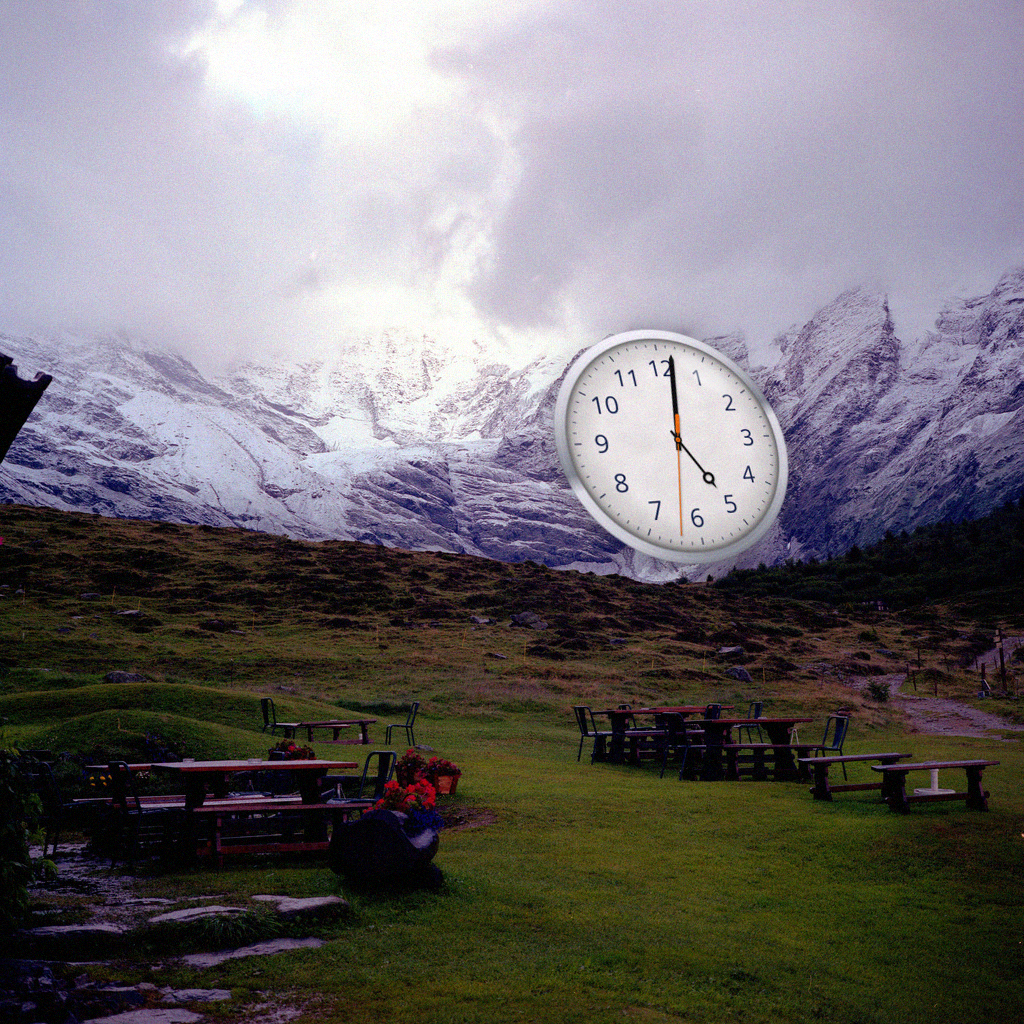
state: 5:01:32
